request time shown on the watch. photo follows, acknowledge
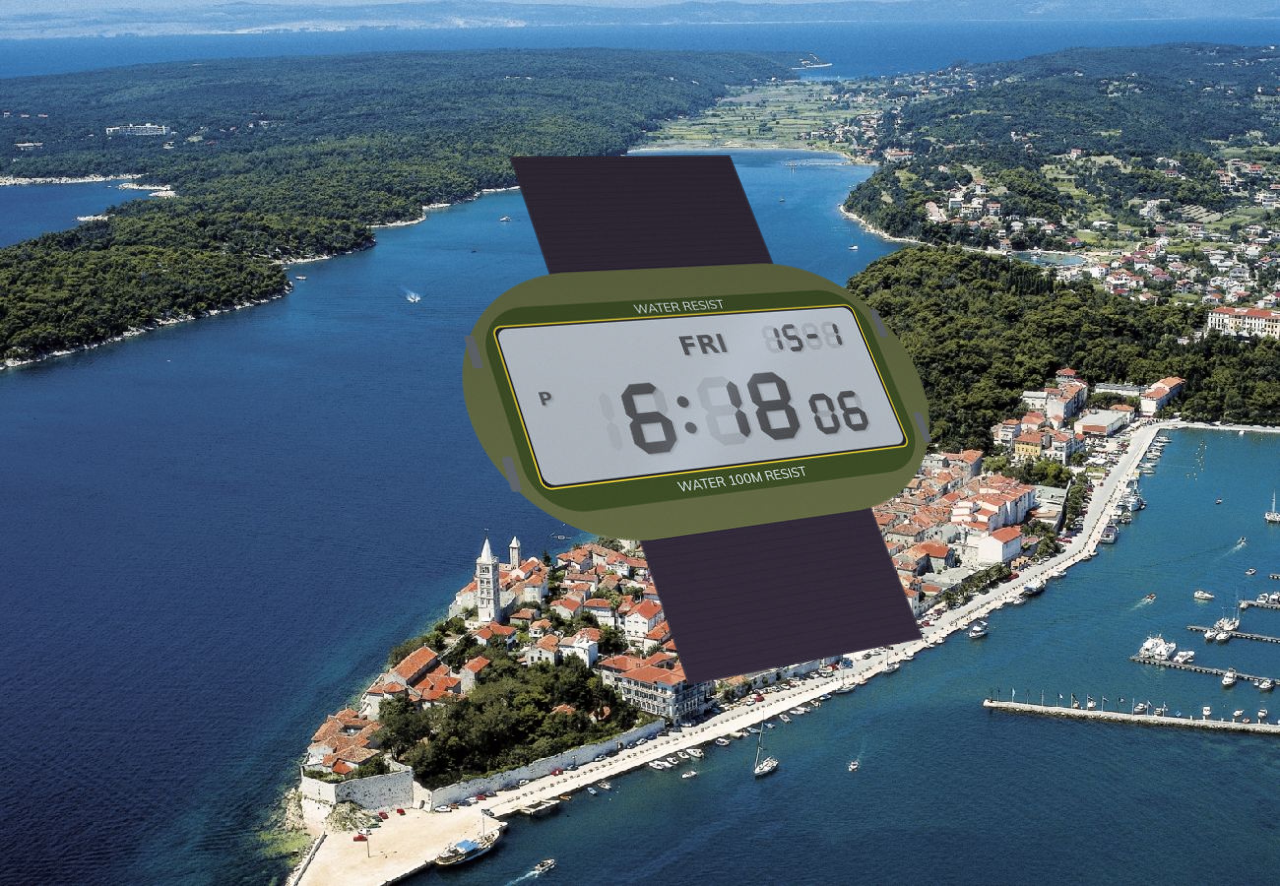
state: 6:18:06
